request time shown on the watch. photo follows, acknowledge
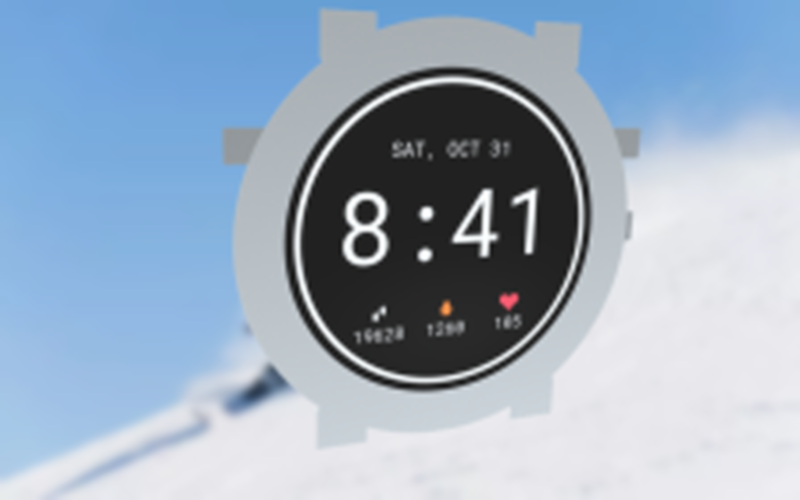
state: 8:41
